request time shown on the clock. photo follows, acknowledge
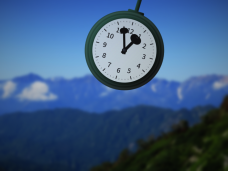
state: 12:57
